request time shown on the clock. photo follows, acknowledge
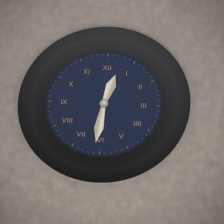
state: 12:31
